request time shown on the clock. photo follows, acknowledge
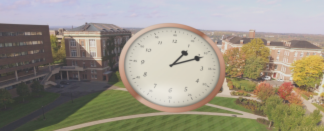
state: 1:11
